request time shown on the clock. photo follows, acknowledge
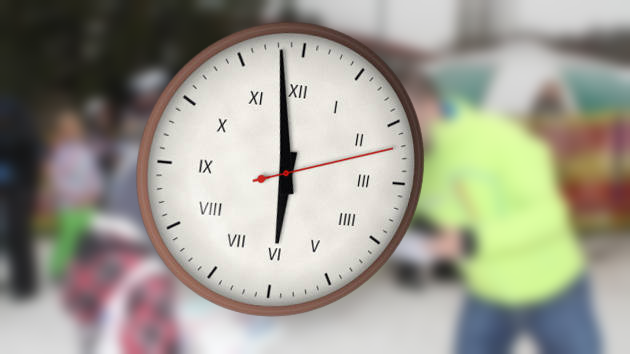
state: 5:58:12
